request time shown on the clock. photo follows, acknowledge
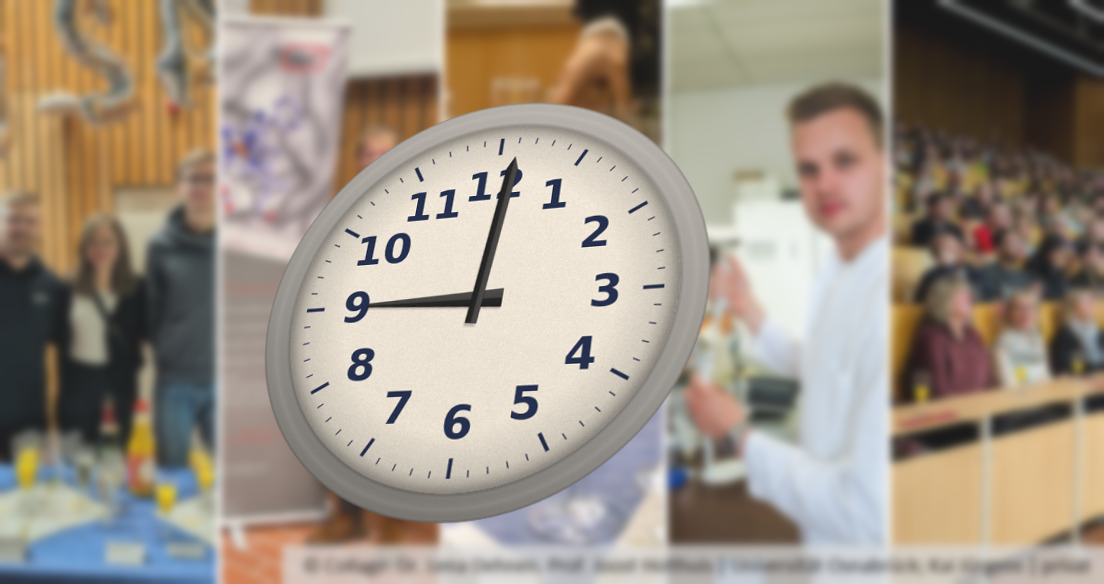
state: 9:01
